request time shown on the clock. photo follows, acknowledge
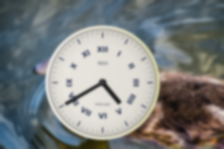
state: 4:40
